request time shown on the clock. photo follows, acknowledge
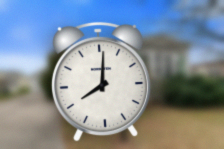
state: 8:01
